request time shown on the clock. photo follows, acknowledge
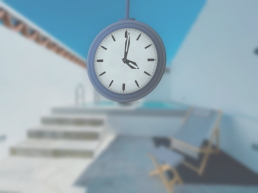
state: 4:01
